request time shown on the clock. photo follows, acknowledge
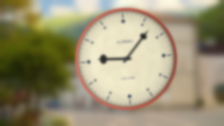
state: 9:07
